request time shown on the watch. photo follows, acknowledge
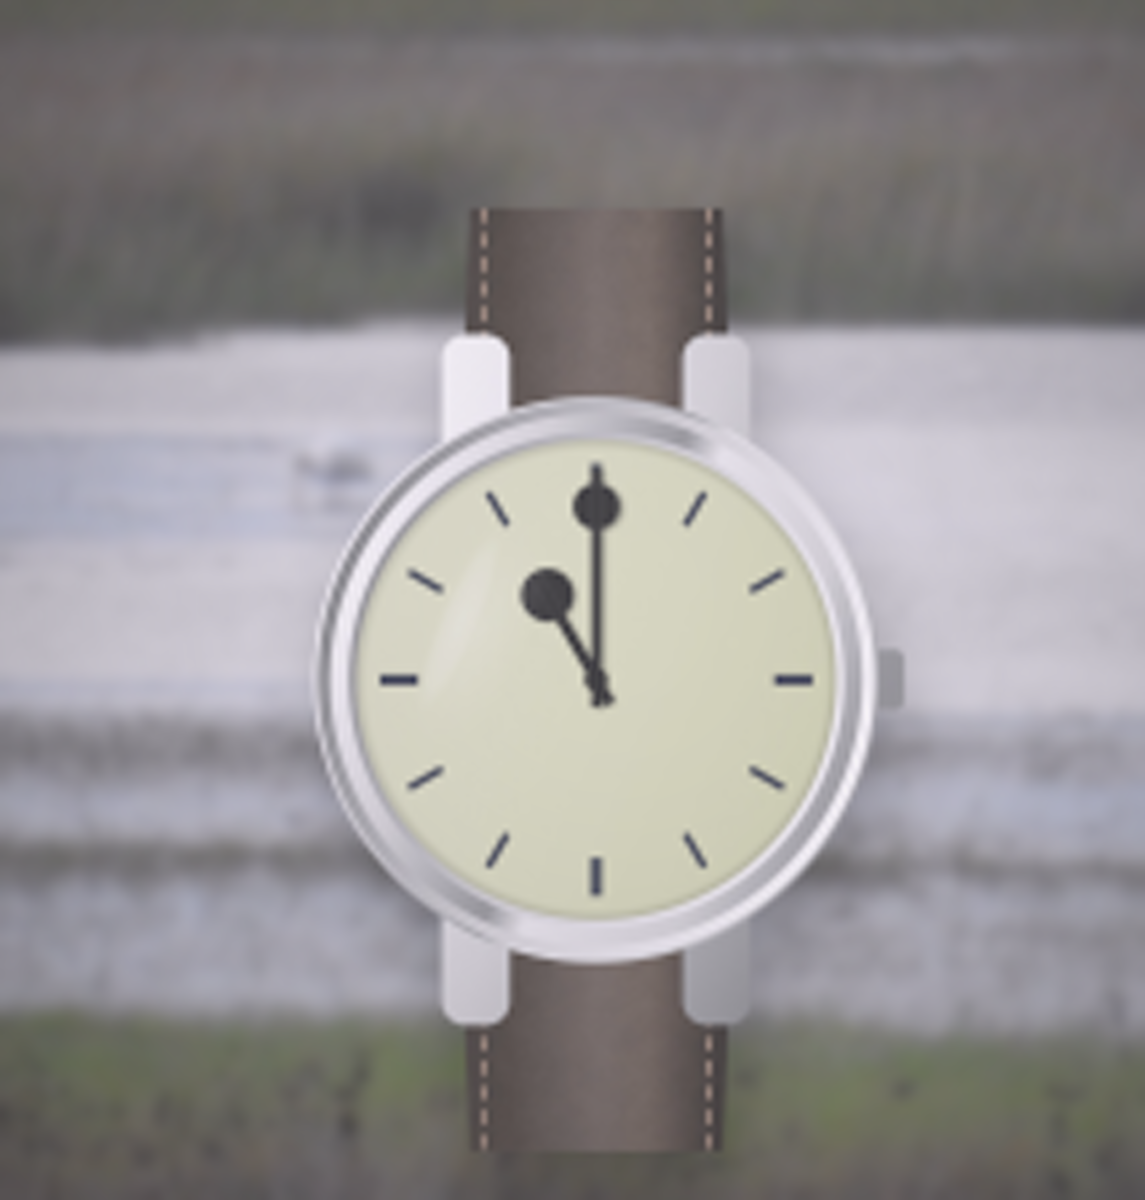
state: 11:00
